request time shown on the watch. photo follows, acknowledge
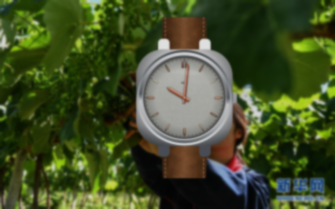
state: 10:01
